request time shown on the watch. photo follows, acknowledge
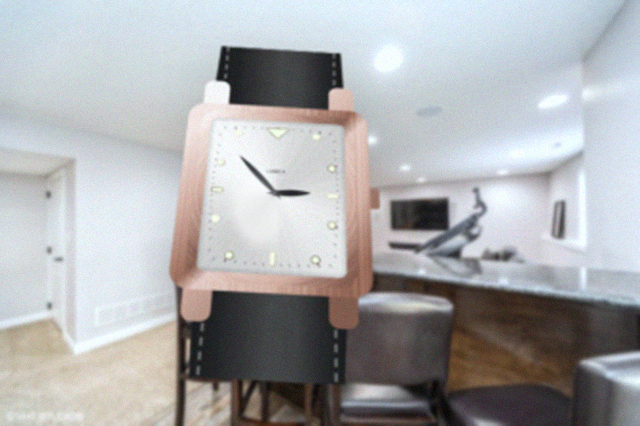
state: 2:53
